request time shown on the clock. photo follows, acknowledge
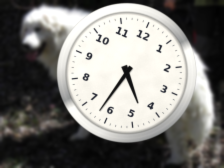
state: 4:32
